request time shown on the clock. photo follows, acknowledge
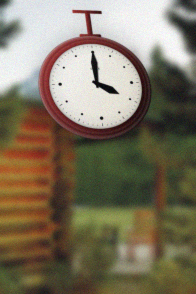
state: 4:00
